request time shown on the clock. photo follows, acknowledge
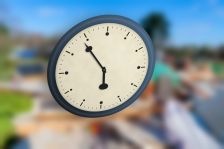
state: 5:54
